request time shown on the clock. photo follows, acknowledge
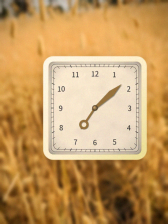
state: 7:08
